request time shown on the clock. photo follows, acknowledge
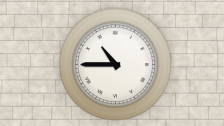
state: 10:45
